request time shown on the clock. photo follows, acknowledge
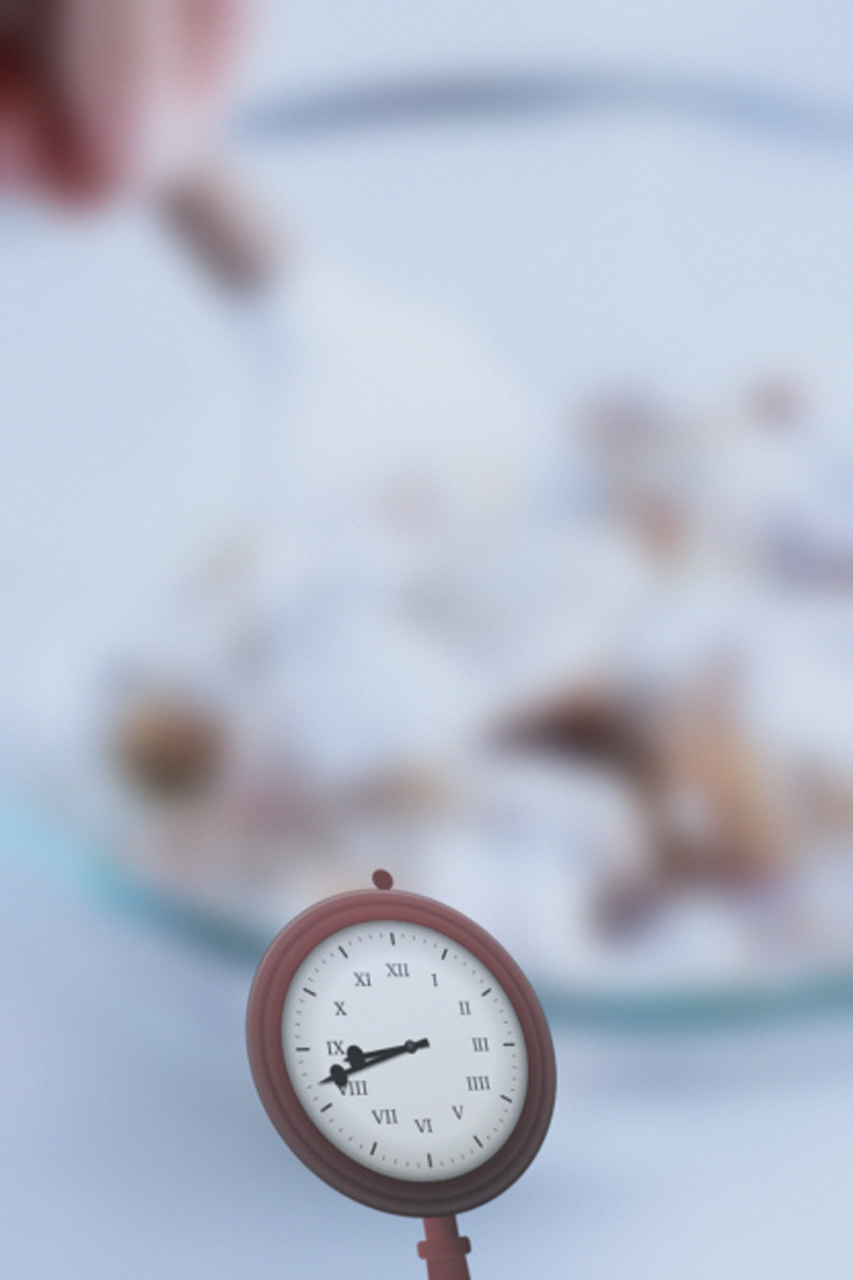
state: 8:42
